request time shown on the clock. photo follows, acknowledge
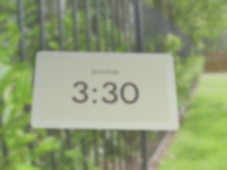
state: 3:30
